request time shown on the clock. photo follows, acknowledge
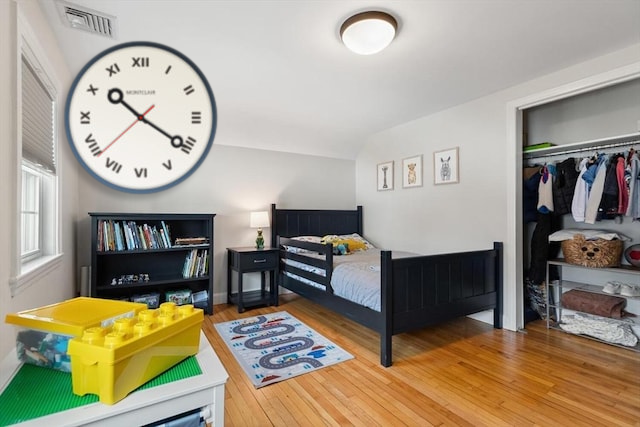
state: 10:20:38
